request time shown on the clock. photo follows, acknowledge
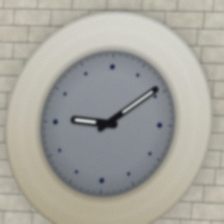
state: 9:09
